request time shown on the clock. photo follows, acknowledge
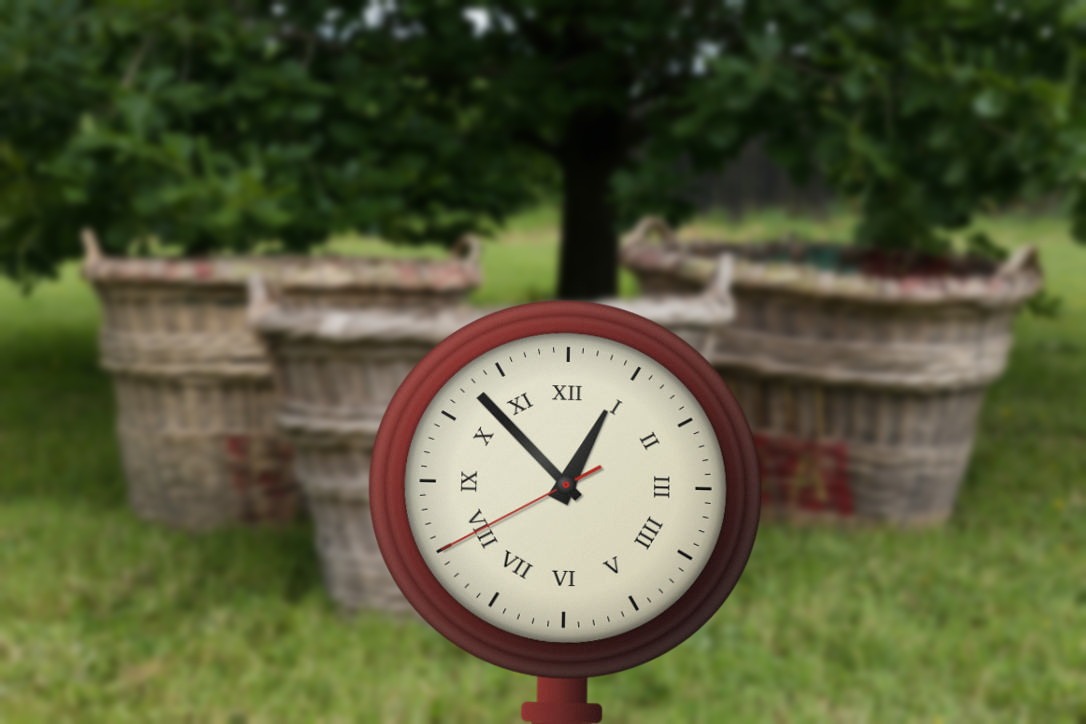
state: 12:52:40
